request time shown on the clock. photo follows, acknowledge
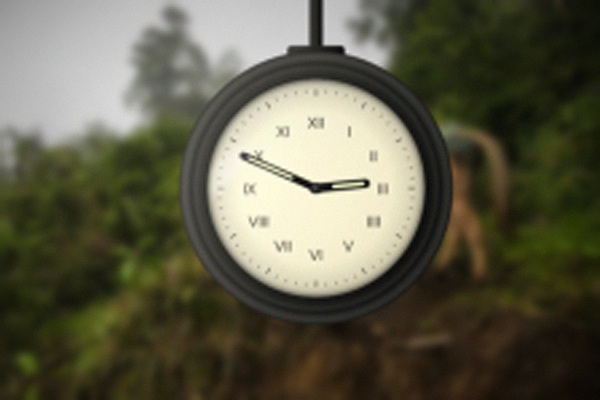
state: 2:49
